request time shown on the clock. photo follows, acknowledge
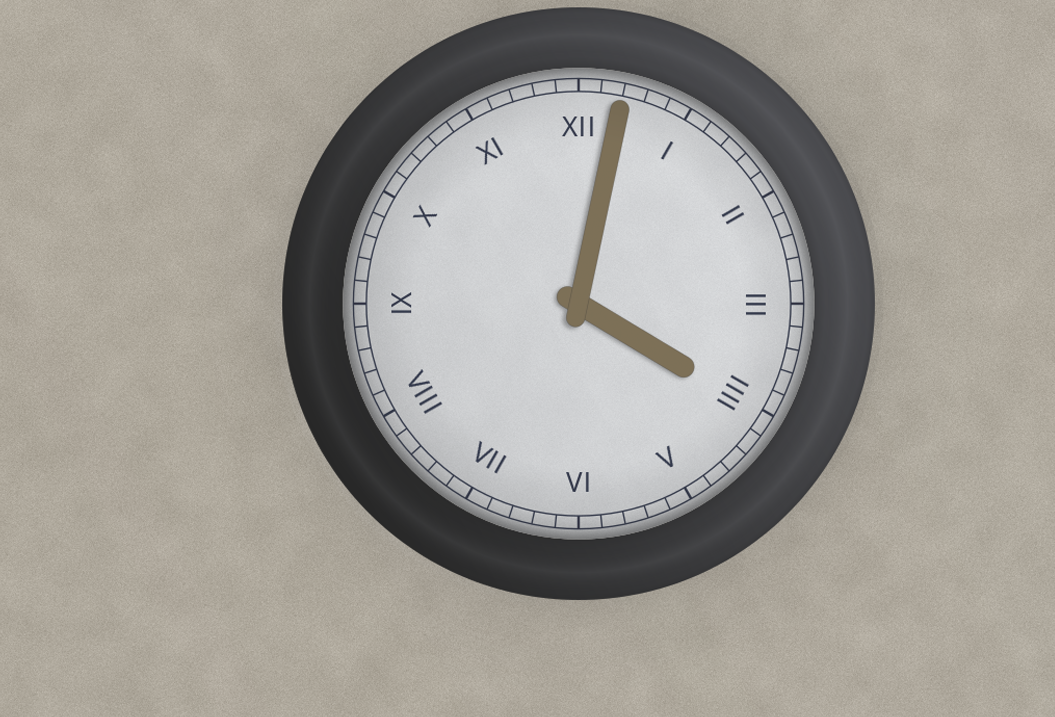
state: 4:02
